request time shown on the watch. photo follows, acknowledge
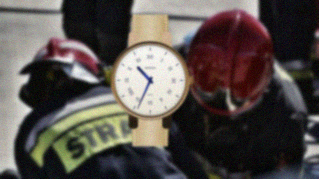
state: 10:34
